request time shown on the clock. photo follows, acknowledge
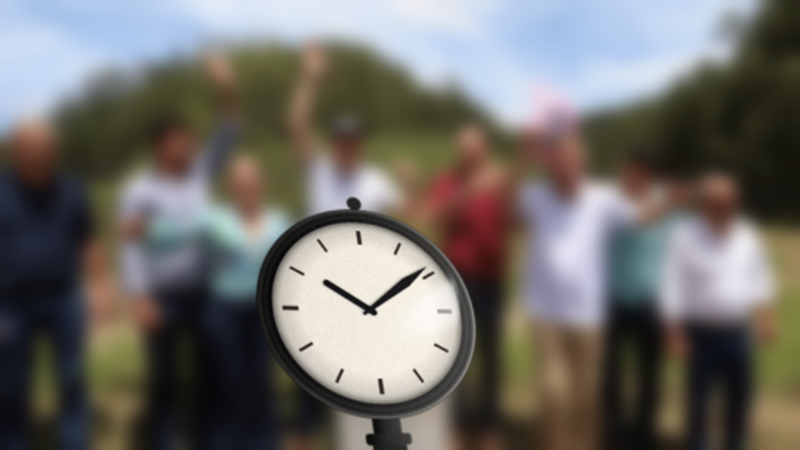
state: 10:09
